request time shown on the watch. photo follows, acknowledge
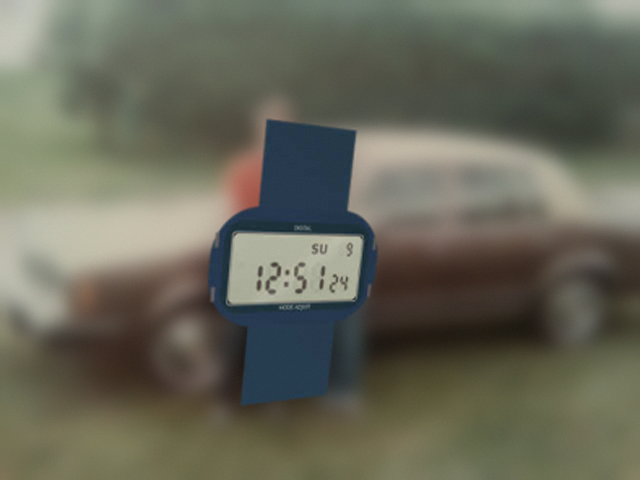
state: 12:51:24
